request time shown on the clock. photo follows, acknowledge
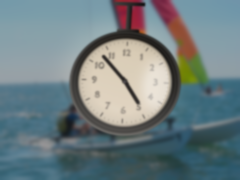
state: 4:53
